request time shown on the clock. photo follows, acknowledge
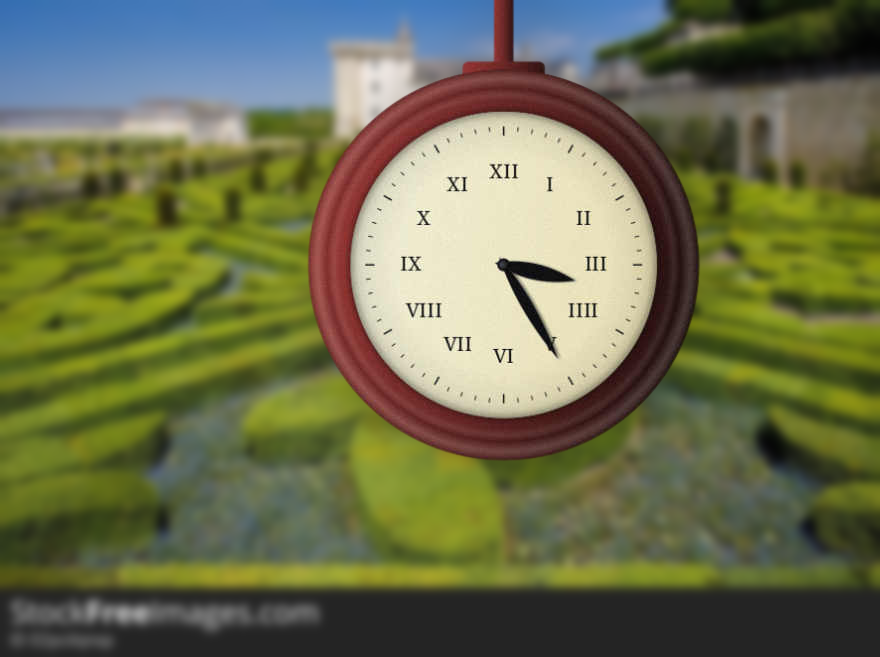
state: 3:25
